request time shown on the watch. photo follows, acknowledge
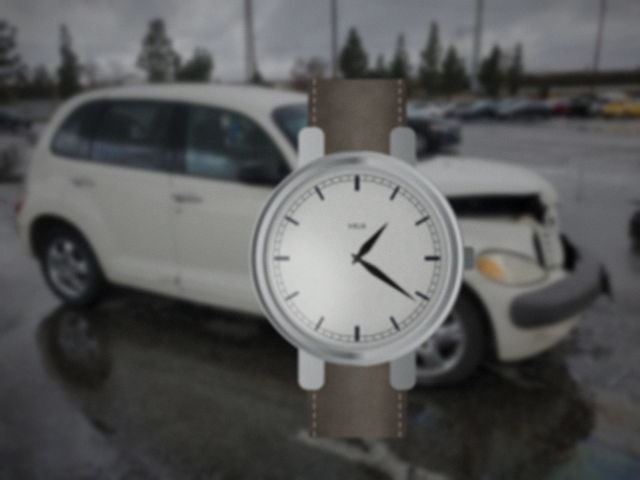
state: 1:21
